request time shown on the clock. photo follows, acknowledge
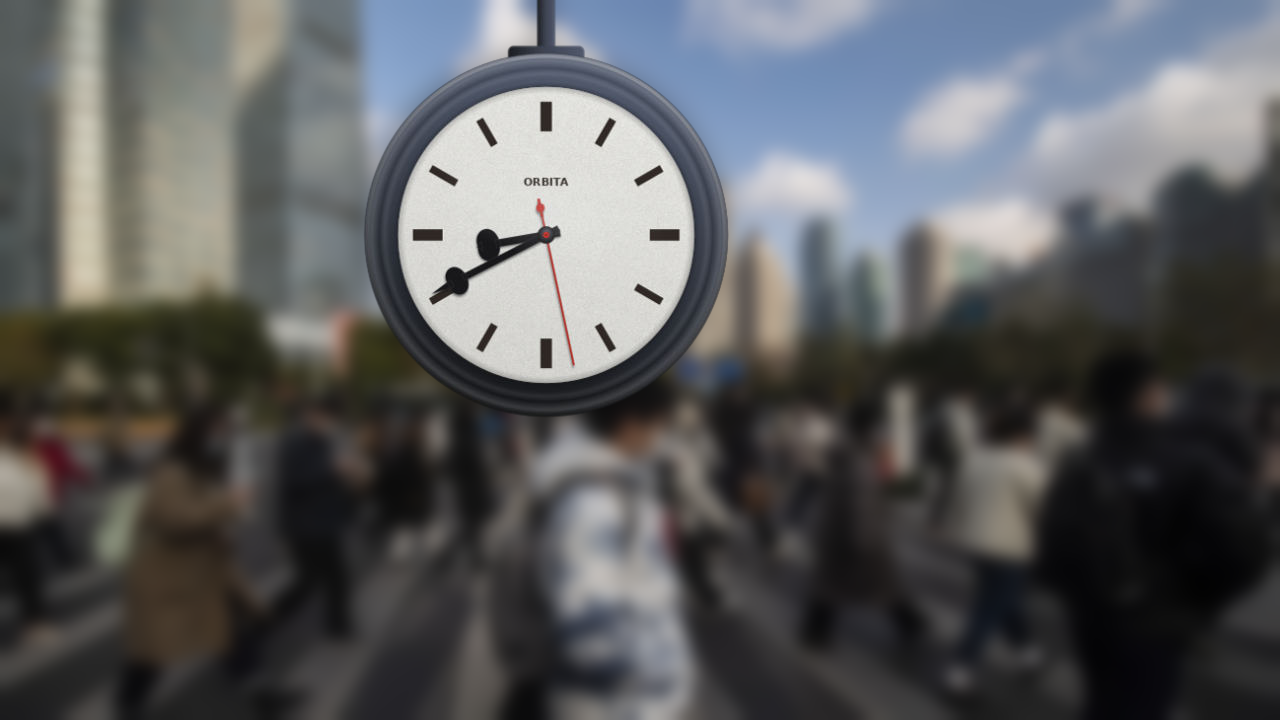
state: 8:40:28
